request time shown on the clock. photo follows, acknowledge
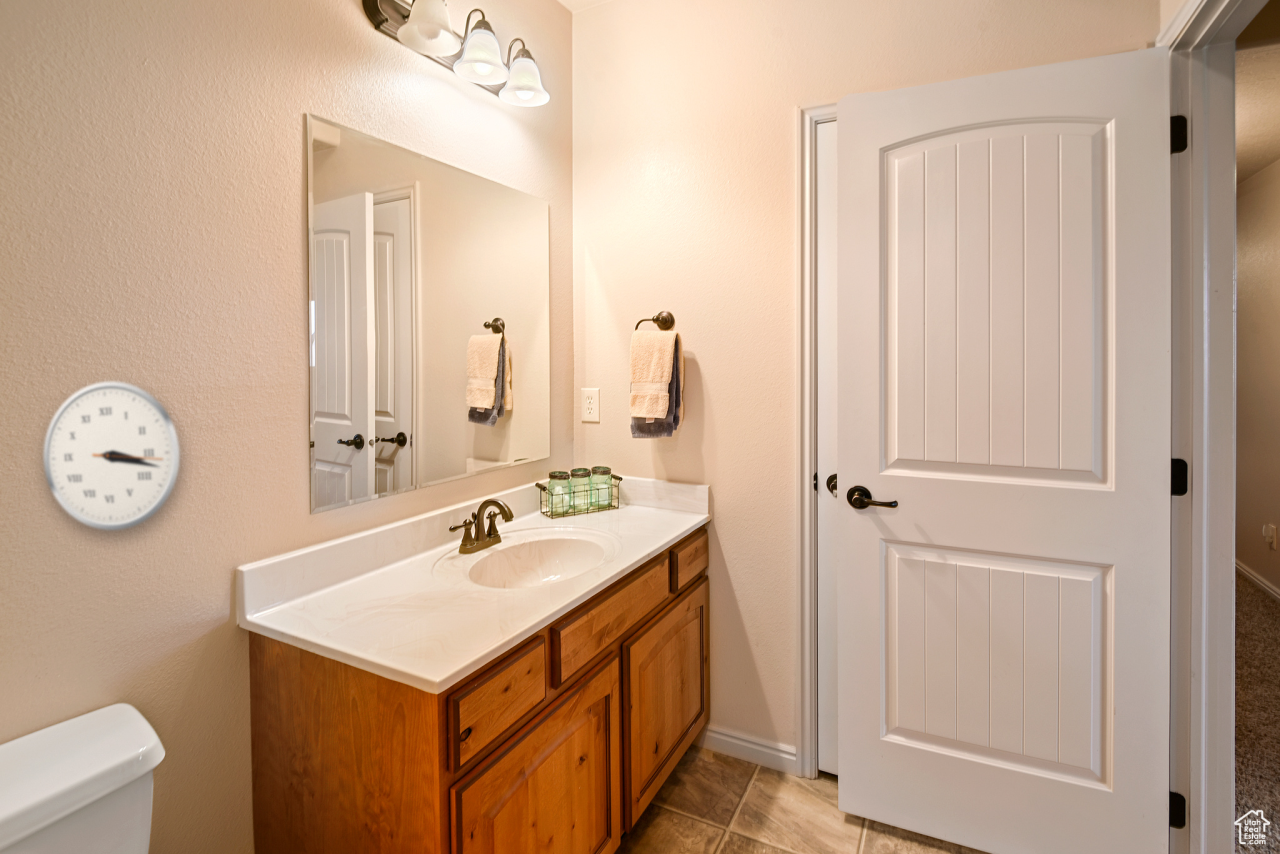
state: 3:17:16
